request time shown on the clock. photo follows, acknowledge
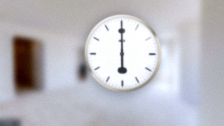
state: 6:00
